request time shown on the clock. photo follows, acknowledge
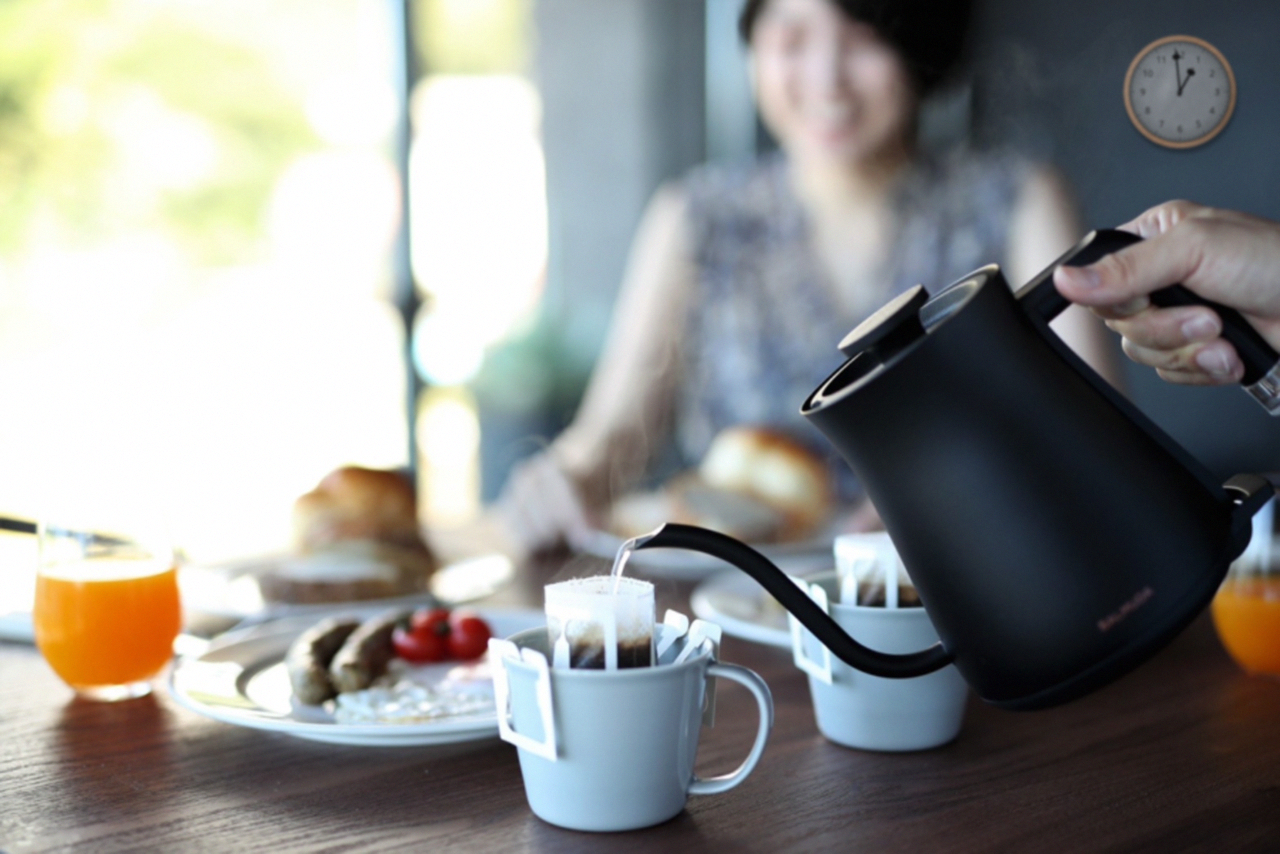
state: 12:59
